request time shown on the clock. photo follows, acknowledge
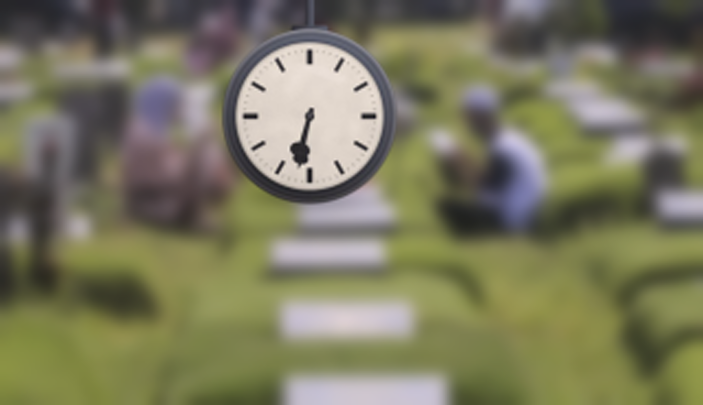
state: 6:32
